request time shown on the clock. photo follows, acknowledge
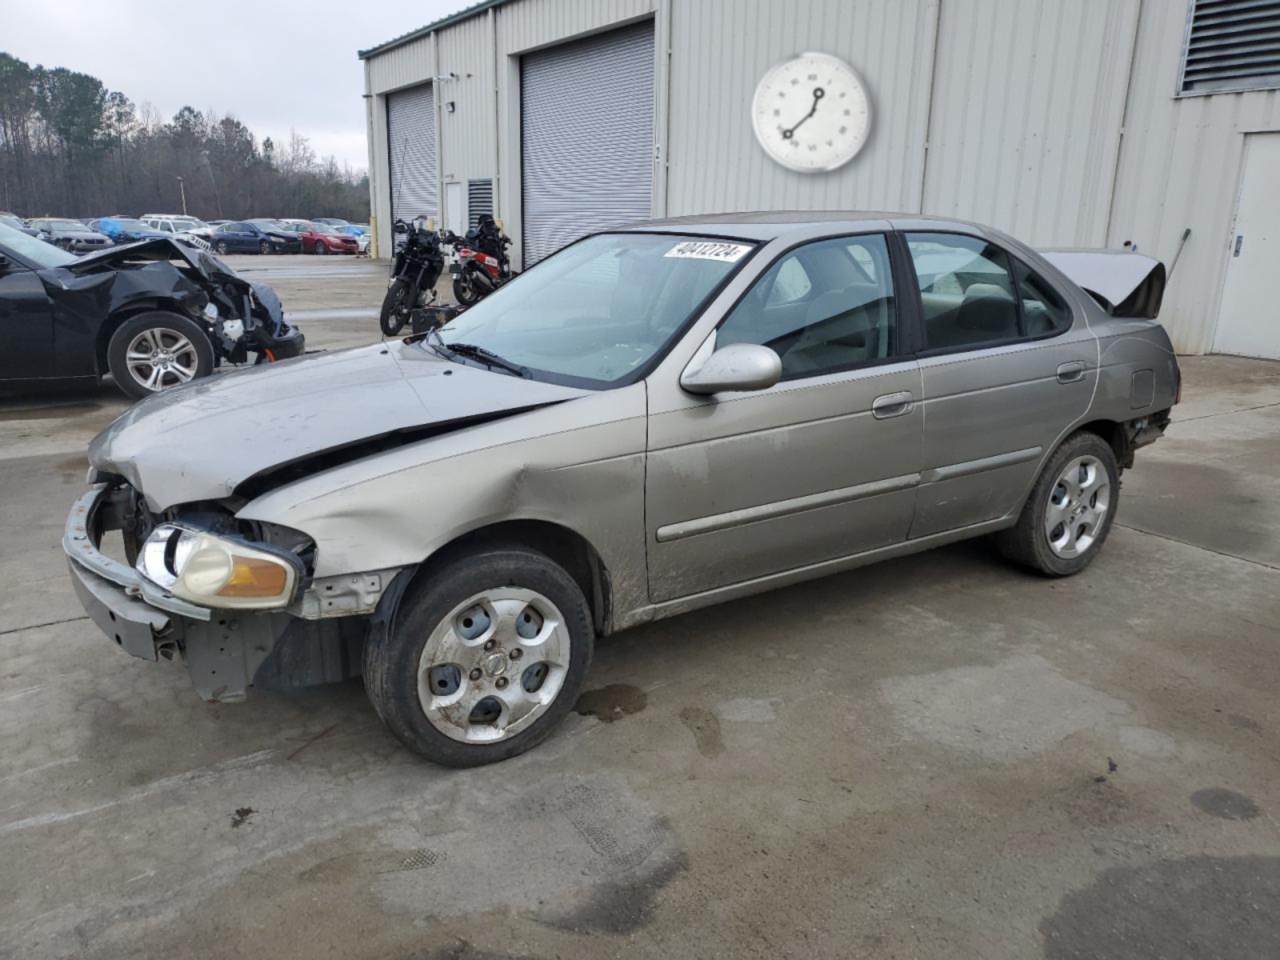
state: 12:38
